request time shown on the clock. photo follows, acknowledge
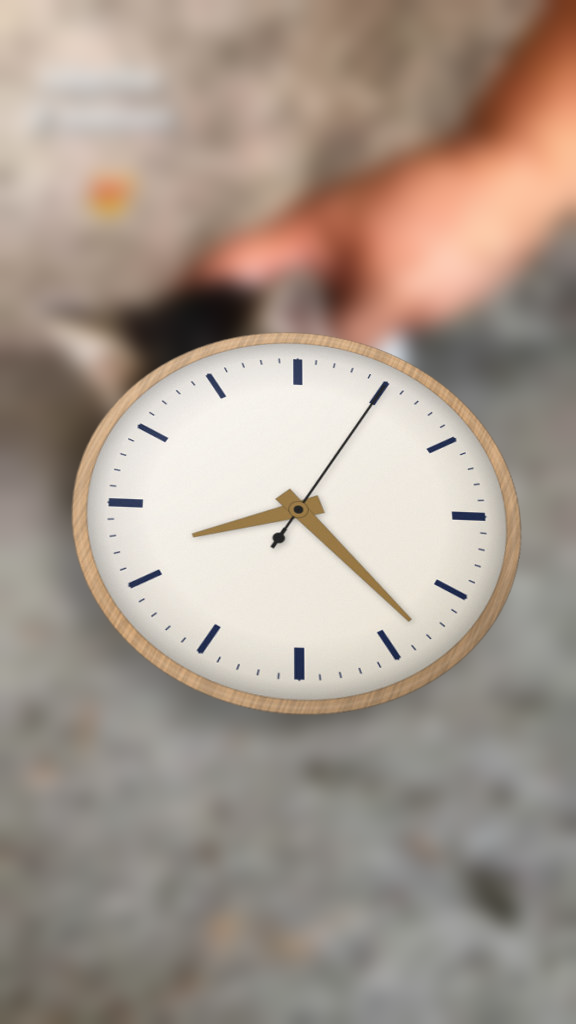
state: 8:23:05
